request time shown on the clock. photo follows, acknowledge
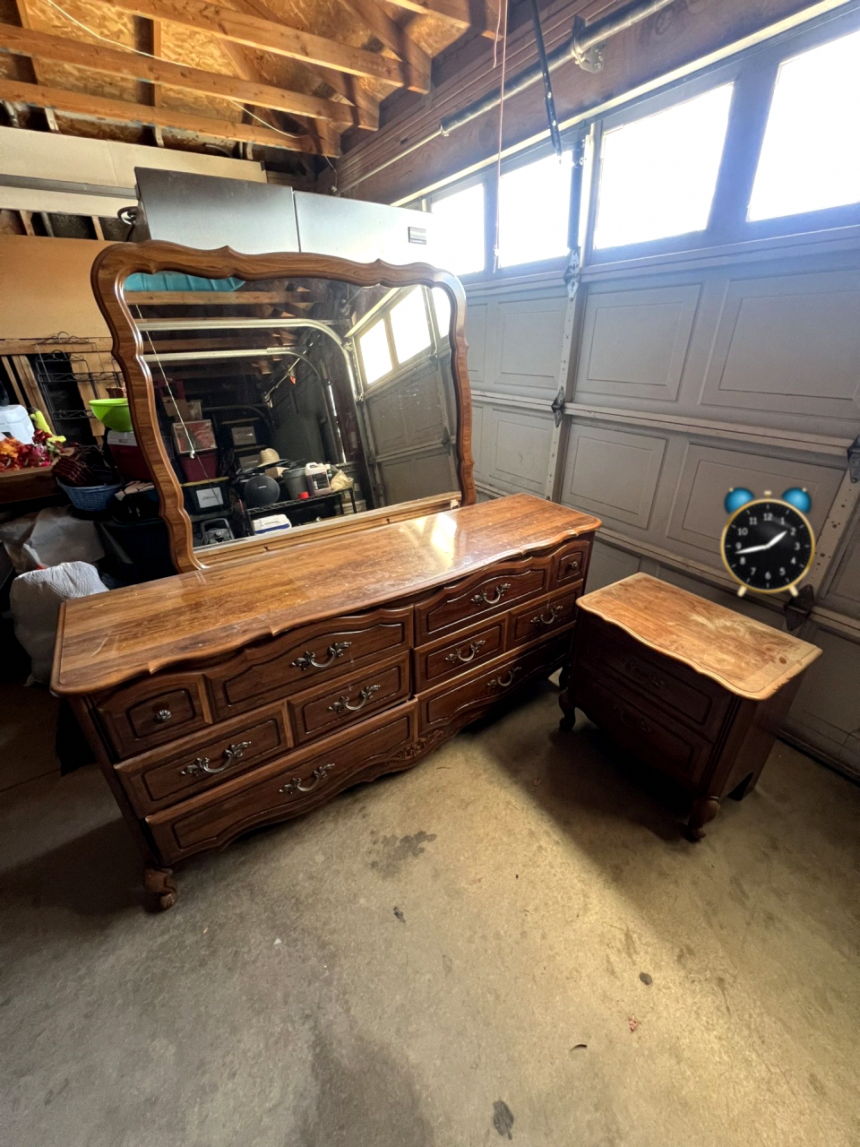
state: 1:43
